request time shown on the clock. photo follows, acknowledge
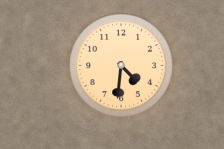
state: 4:31
